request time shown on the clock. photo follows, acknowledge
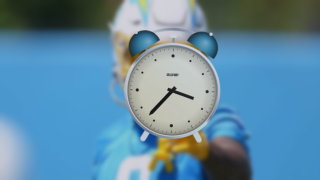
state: 3:37
